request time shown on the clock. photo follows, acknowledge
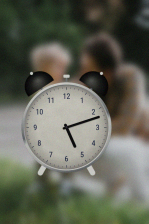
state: 5:12
